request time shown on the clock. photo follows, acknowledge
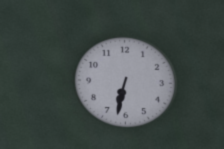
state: 6:32
